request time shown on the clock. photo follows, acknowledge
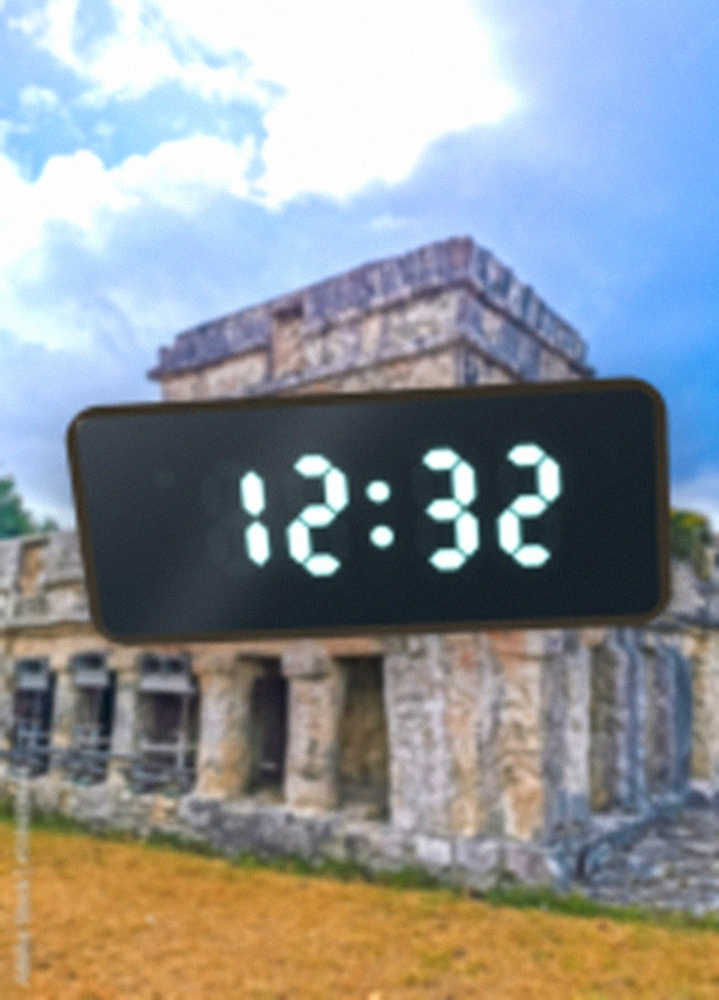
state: 12:32
